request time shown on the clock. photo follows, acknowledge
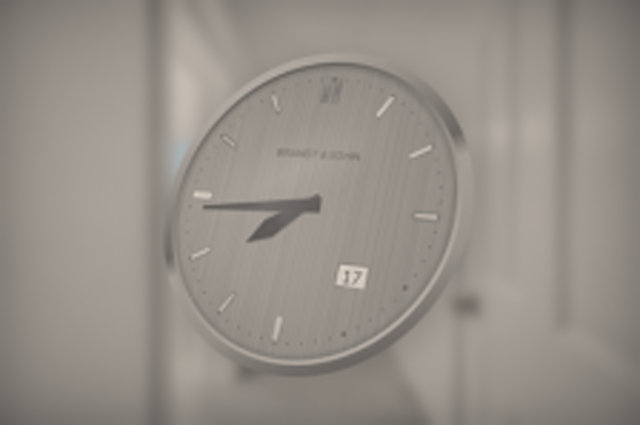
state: 7:44
